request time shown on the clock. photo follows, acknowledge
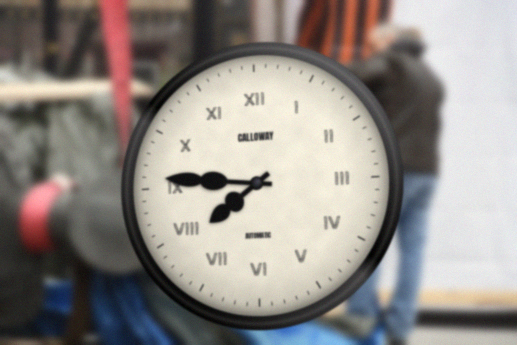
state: 7:46
